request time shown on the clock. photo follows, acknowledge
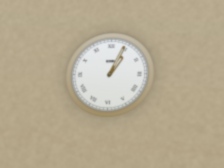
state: 1:04
